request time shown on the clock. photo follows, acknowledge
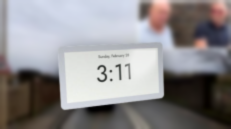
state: 3:11
